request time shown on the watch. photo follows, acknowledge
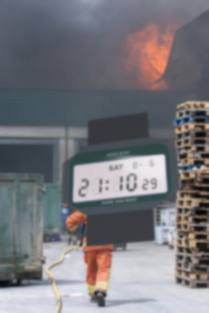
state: 21:10
